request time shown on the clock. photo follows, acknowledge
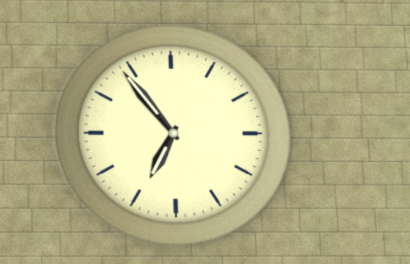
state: 6:54
